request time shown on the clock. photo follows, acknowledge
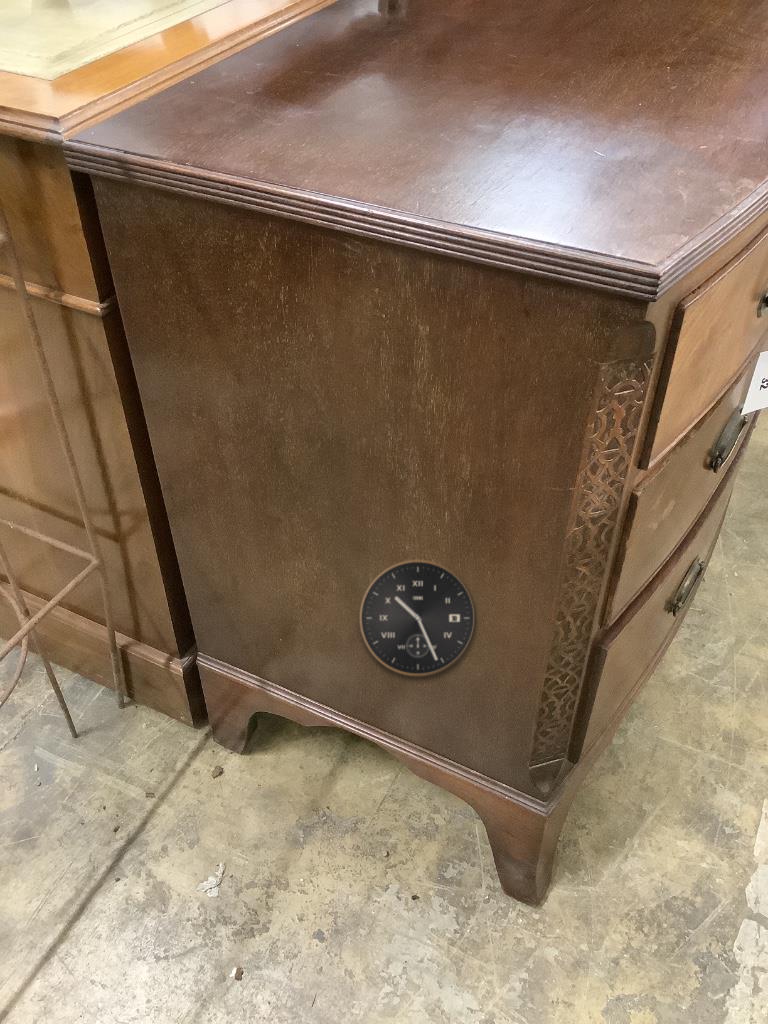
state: 10:26
